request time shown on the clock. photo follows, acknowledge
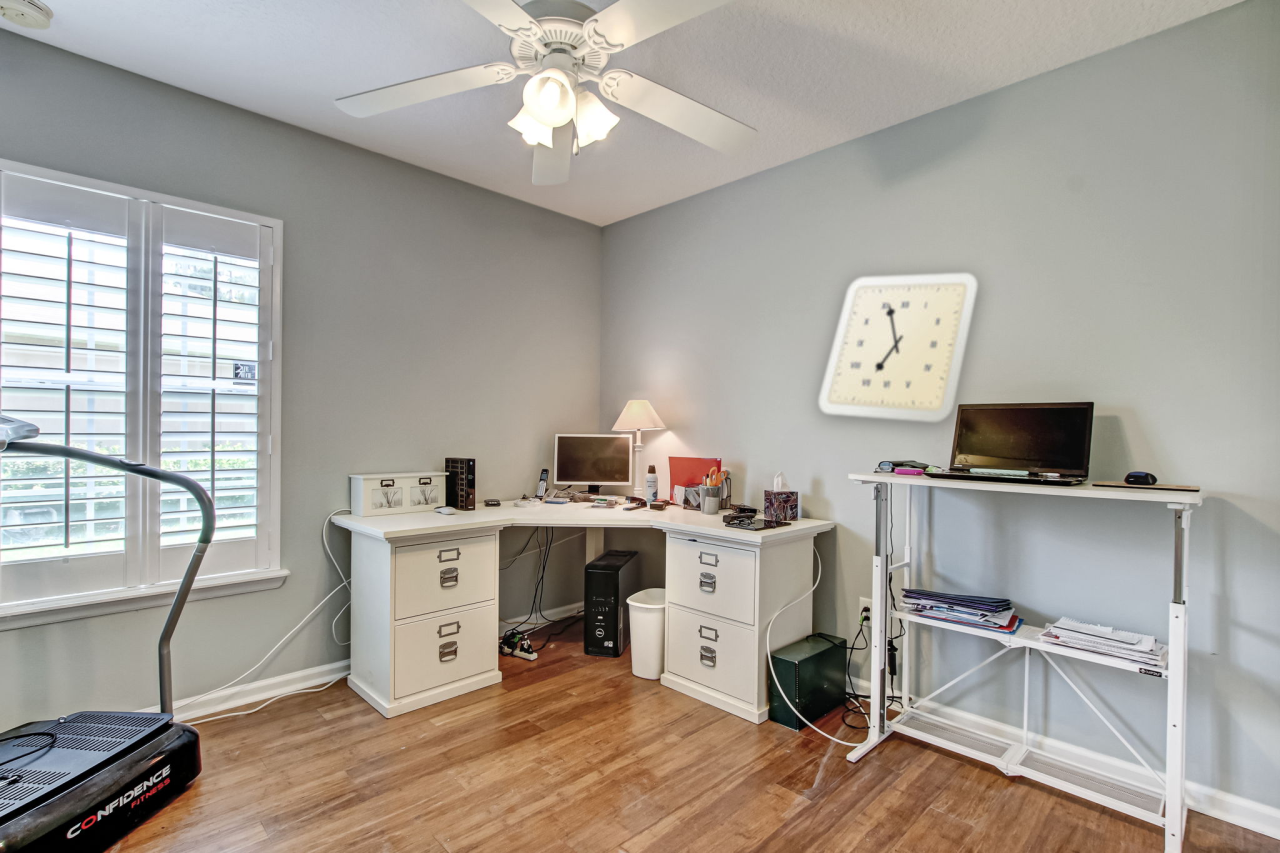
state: 6:56
